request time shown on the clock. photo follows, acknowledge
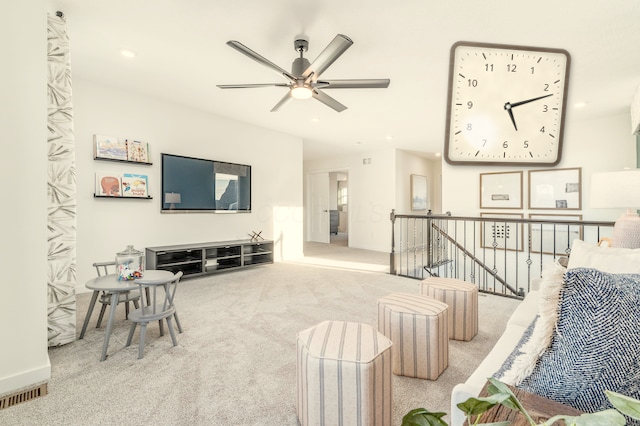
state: 5:12
